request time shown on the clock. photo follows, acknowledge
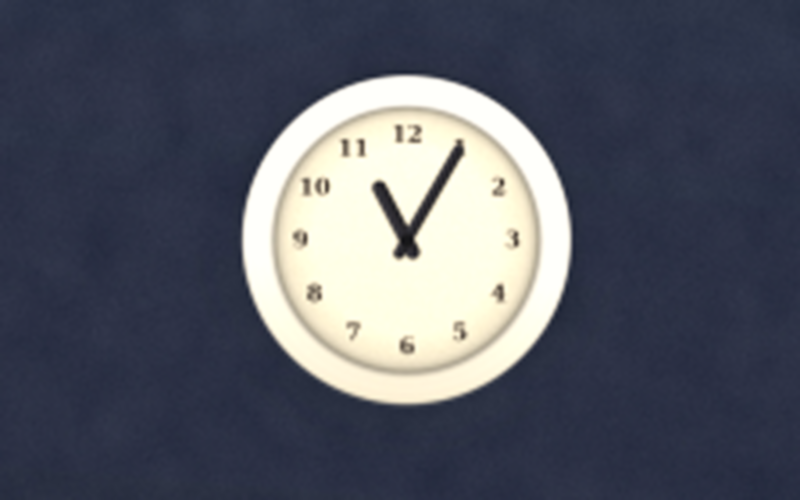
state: 11:05
